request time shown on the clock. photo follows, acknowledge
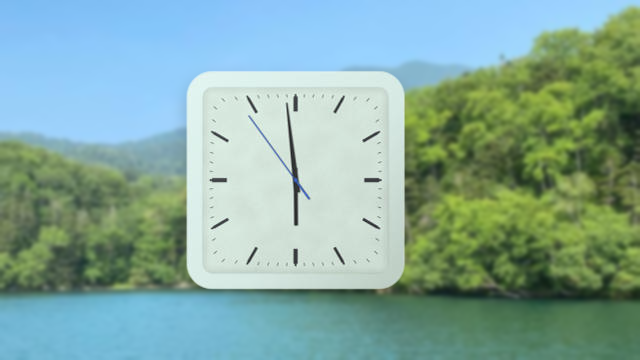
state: 5:58:54
